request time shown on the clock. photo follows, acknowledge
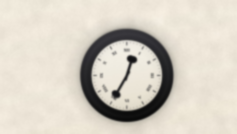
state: 12:35
